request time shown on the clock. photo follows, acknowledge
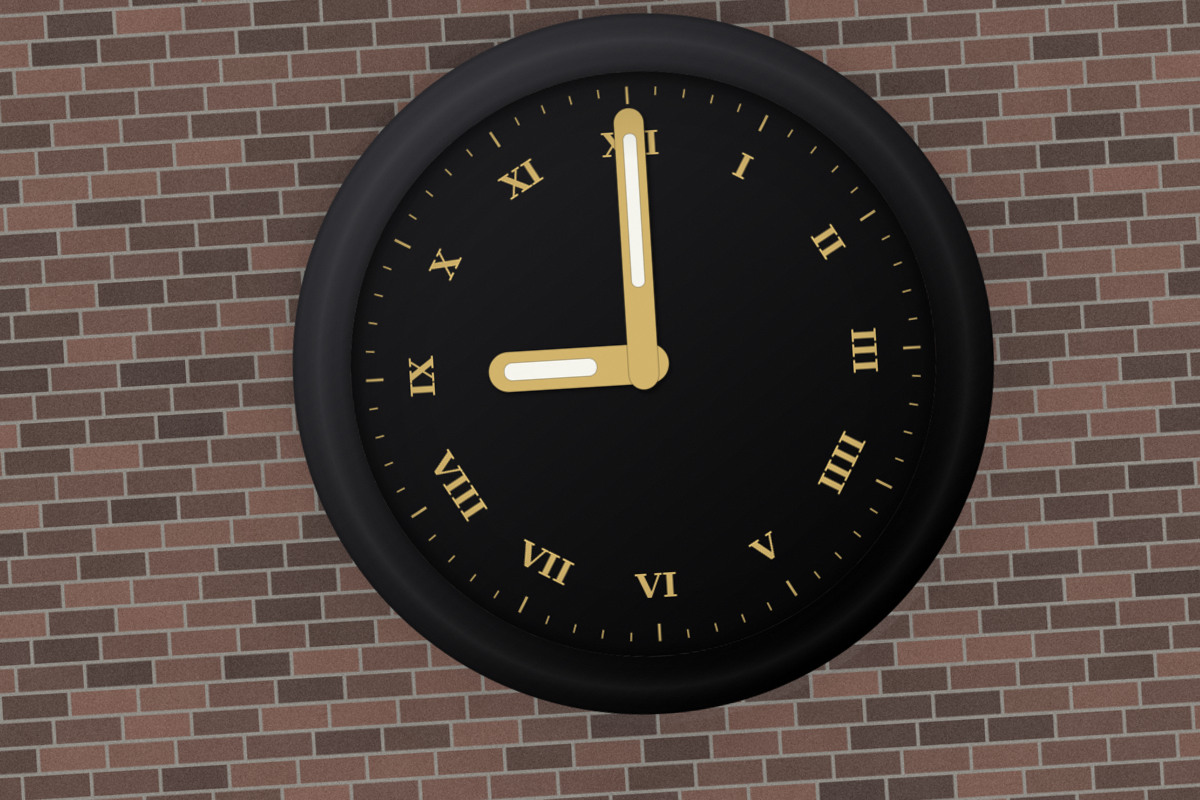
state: 9:00
